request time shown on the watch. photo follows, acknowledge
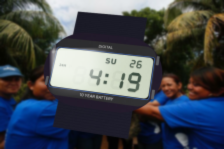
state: 4:19
